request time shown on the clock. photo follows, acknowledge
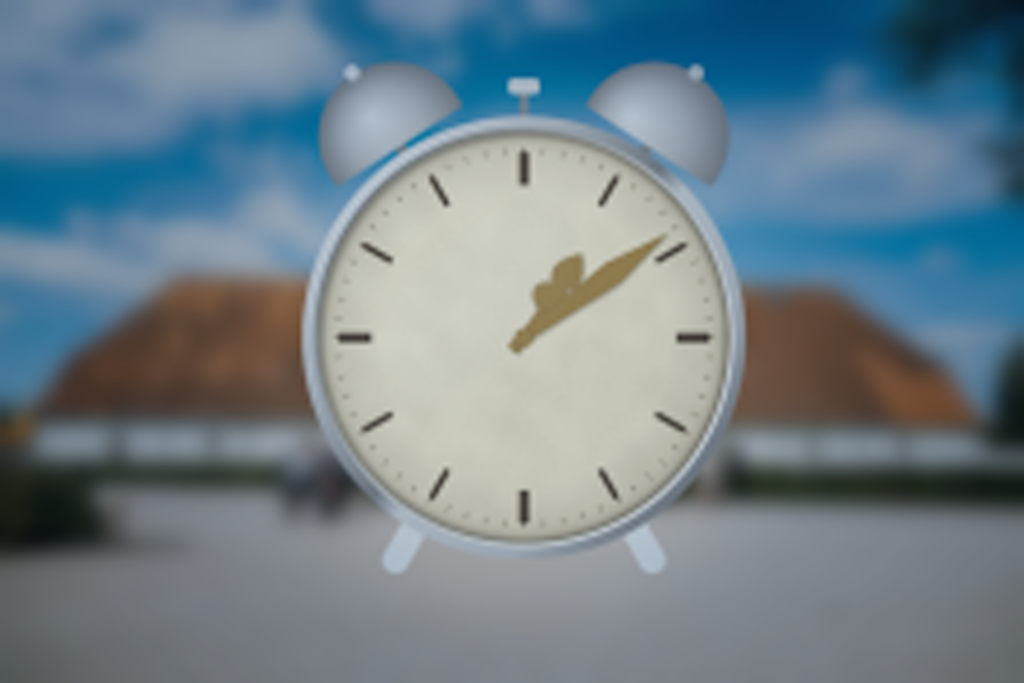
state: 1:09
